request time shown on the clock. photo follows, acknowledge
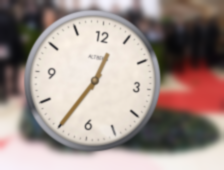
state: 12:35
